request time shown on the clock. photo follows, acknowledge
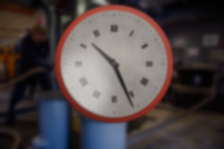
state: 10:26
